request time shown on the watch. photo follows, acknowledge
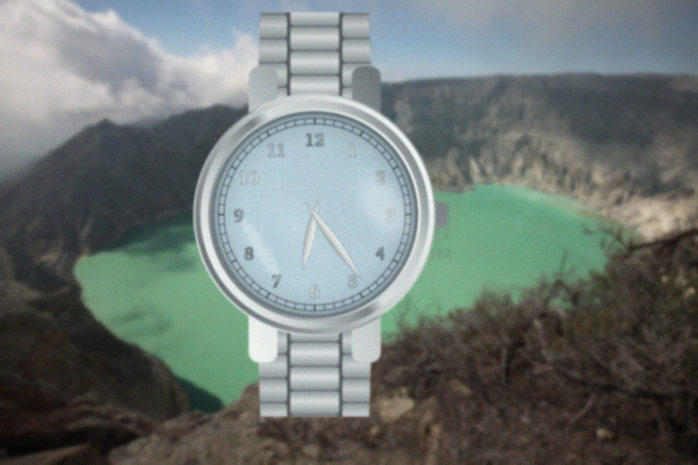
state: 6:24
